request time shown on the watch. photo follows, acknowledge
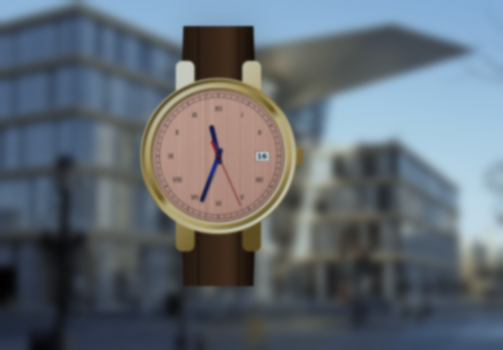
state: 11:33:26
